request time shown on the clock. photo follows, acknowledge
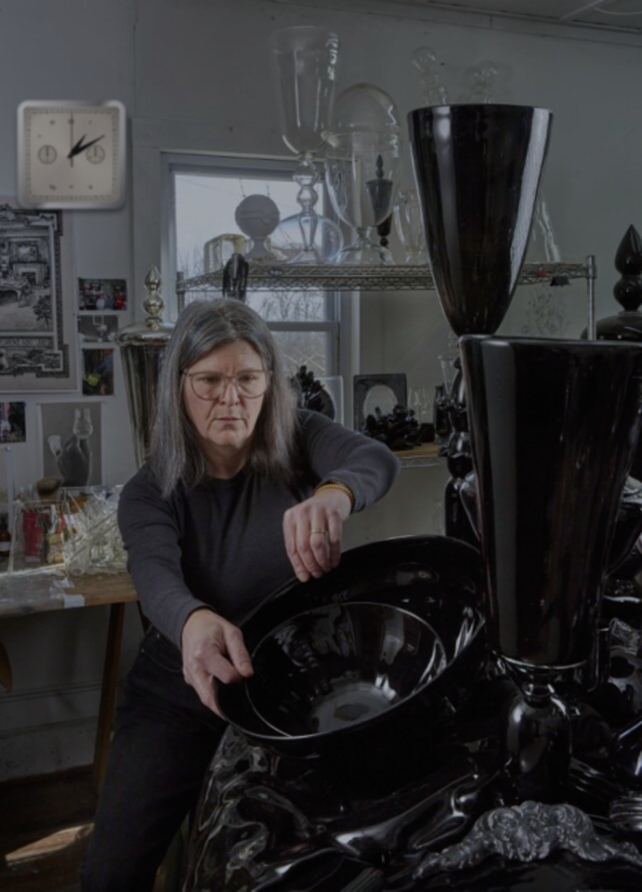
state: 1:10
